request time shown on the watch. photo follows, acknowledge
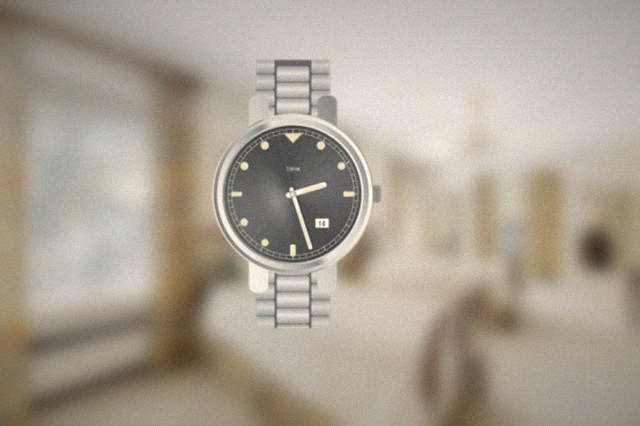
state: 2:27
